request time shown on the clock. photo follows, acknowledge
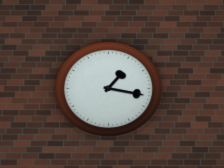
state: 1:17
